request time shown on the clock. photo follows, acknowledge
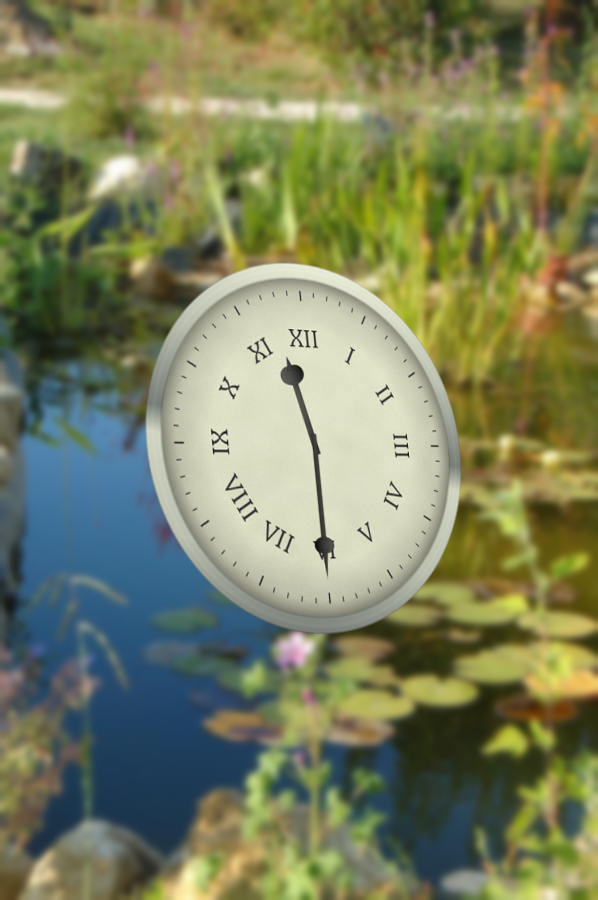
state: 11:30
